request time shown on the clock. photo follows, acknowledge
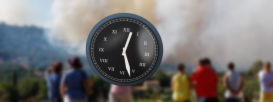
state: 12:27
